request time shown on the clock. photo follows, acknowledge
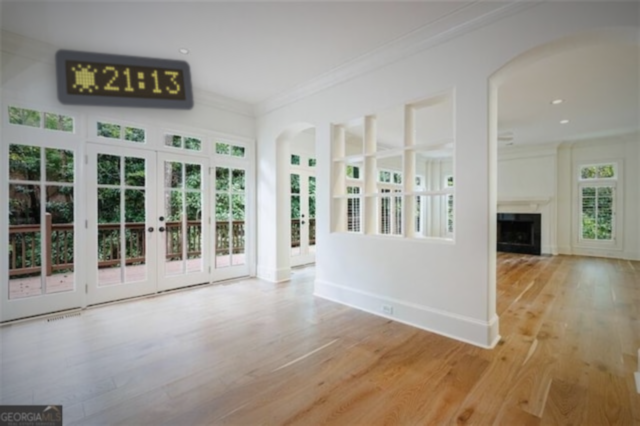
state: 21:13
